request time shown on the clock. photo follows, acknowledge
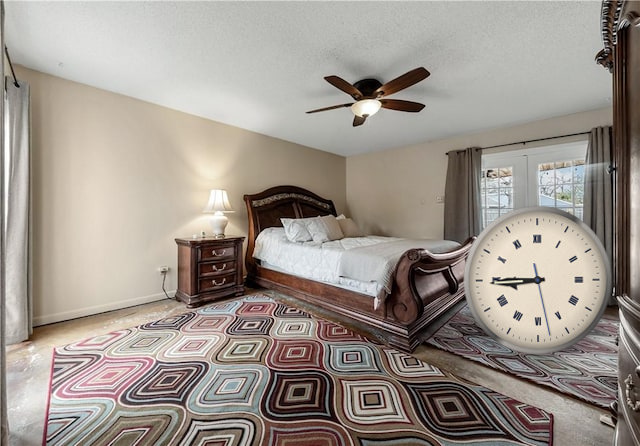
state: 8:44:28
